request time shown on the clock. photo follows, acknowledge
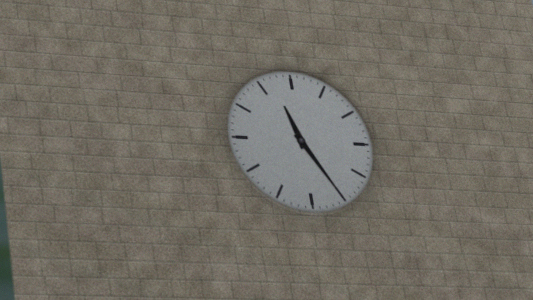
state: 11:25
